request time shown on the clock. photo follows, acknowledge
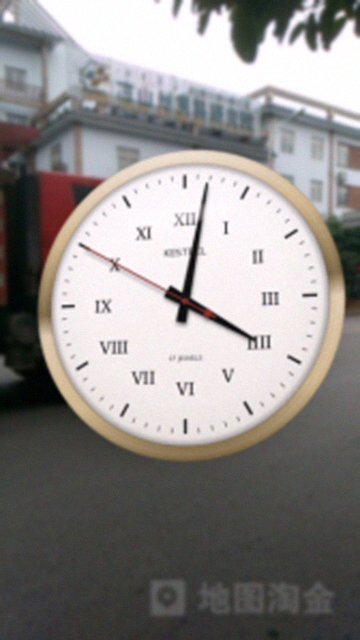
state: 4:01:50
